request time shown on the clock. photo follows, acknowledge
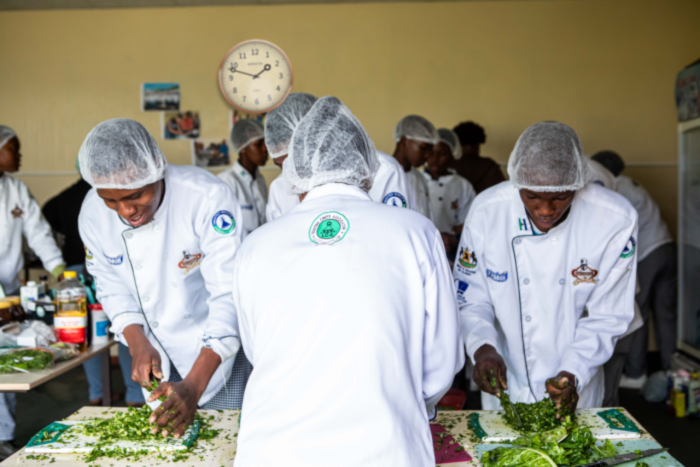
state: 1:48
